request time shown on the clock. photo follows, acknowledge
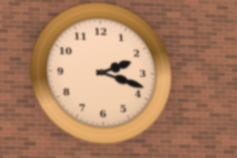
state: 2:18
